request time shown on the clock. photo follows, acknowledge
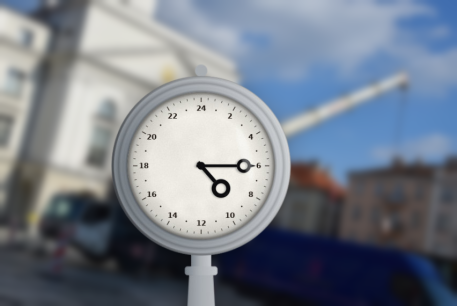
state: 9:15
